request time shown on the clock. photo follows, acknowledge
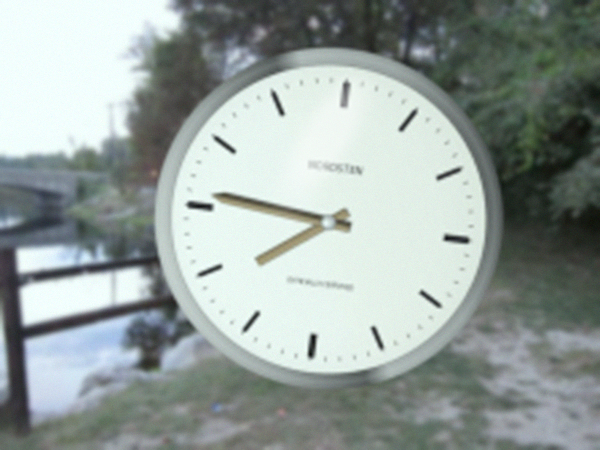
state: 7:46
